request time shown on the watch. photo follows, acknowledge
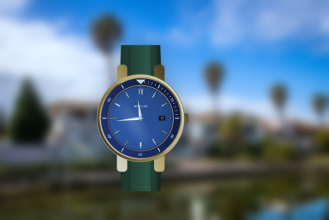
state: 11:44
